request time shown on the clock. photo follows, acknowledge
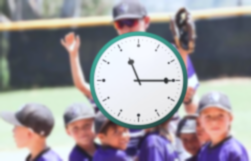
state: 11:15
